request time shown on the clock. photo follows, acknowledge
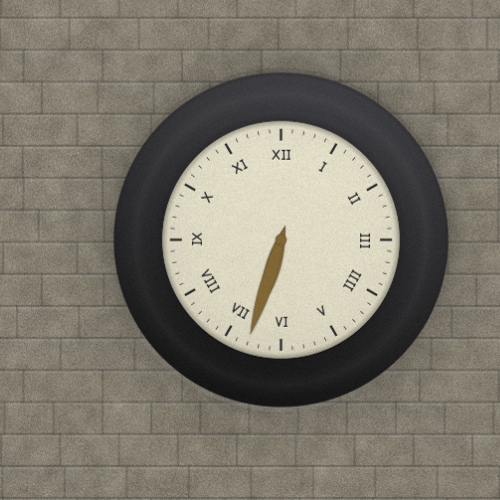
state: 6:33
